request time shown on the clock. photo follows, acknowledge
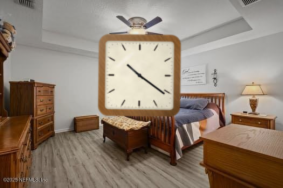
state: 10:21
